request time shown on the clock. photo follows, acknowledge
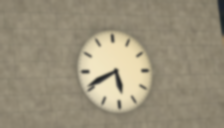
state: 5:41
